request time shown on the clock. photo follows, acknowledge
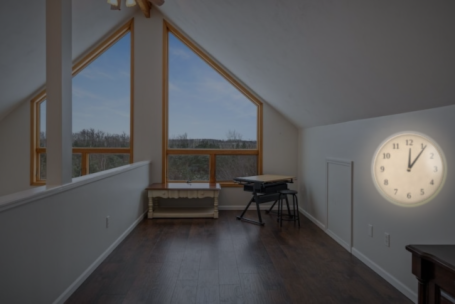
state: 12:06
